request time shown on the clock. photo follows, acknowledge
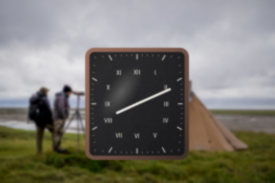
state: 8:11
